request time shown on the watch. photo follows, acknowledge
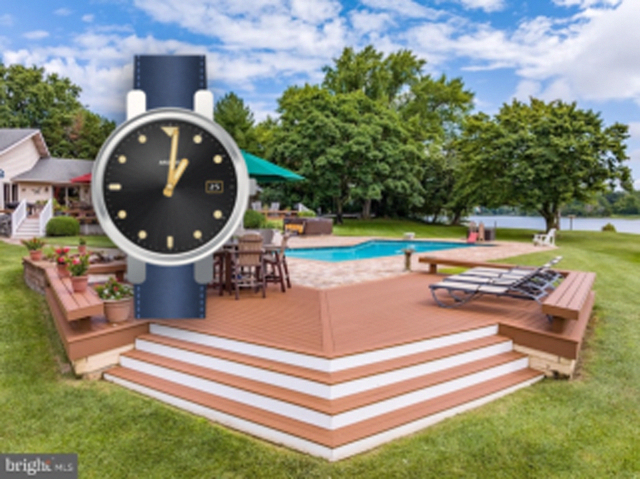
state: 1:01
